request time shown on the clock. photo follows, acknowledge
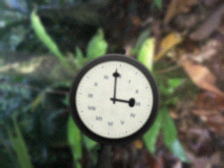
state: 2:59
